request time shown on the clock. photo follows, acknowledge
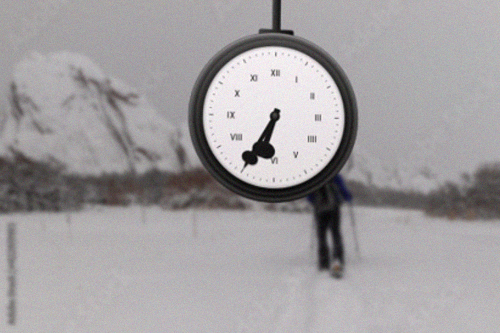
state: 6:35
